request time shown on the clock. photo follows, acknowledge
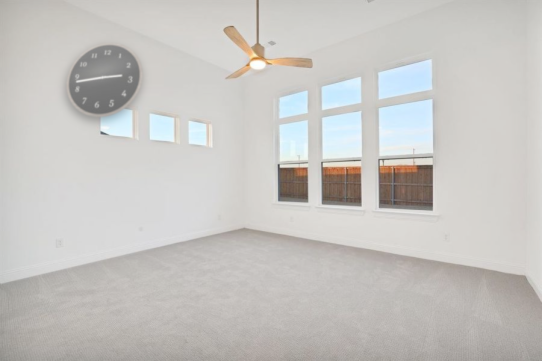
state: 2:43
